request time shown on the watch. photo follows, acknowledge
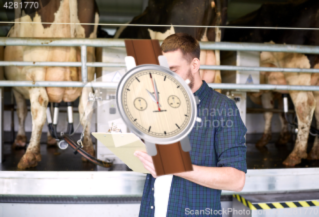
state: 11:01
